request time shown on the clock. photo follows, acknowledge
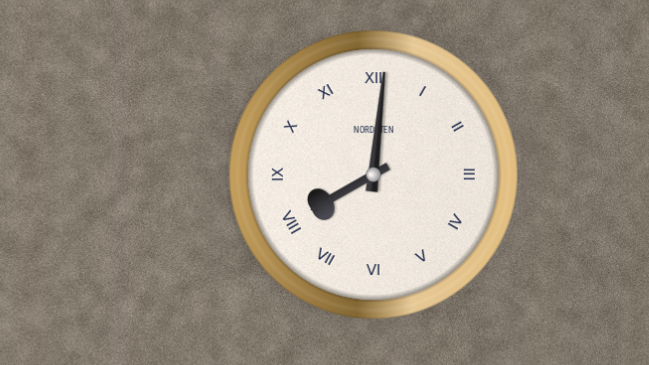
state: 8:01
